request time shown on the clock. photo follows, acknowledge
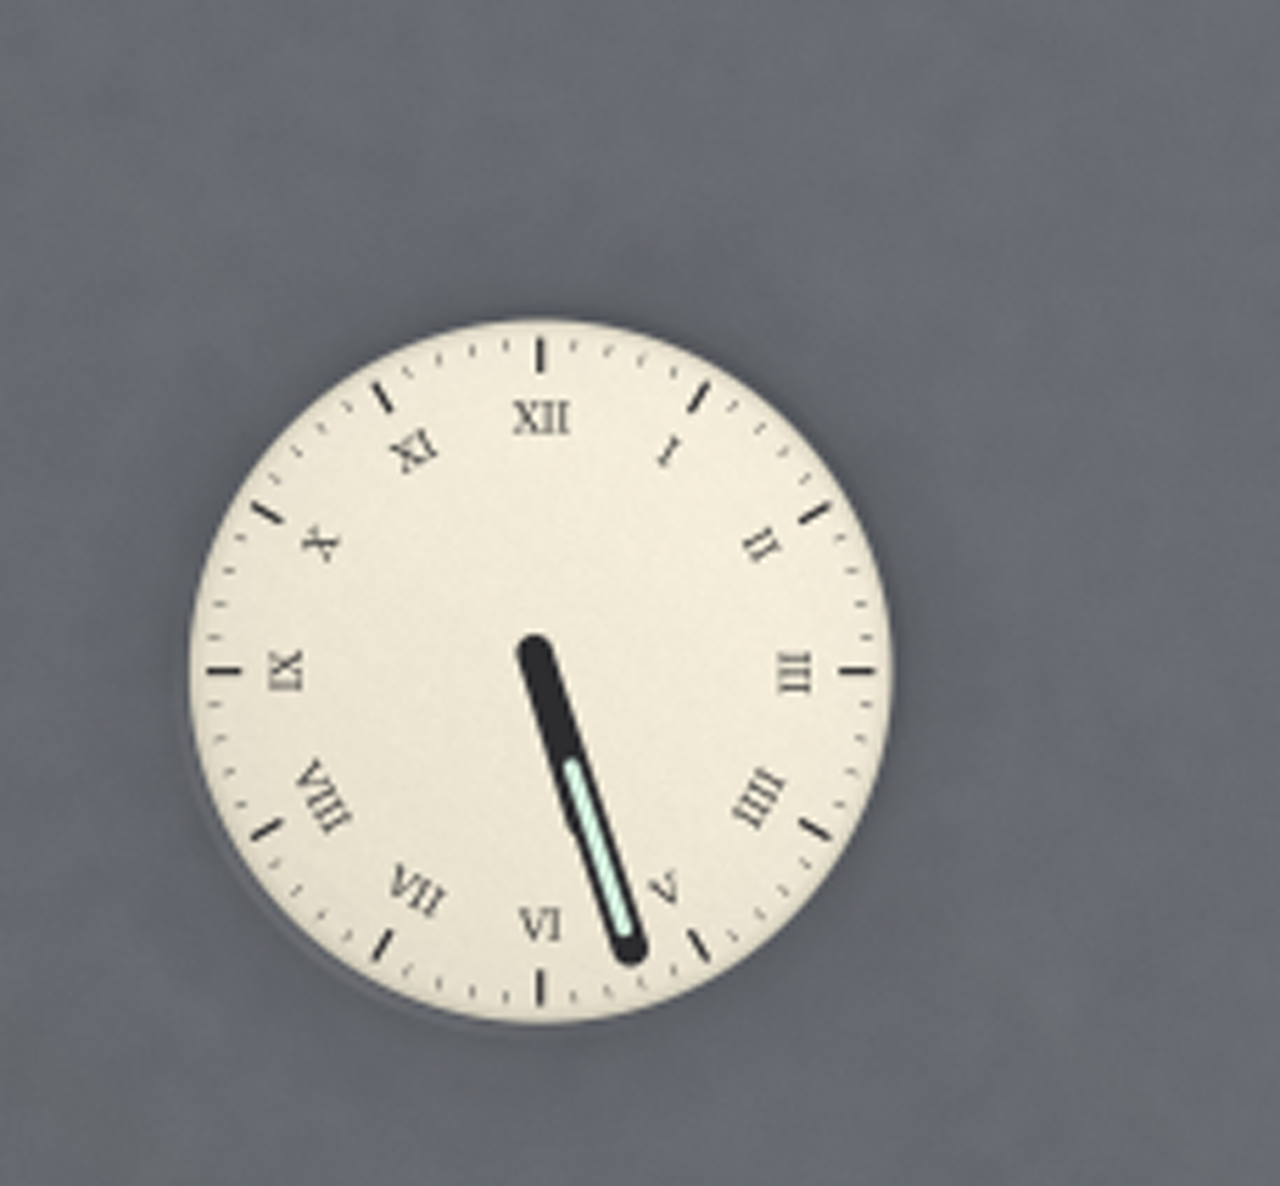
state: 5:27
